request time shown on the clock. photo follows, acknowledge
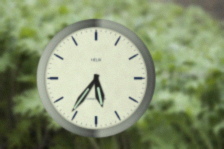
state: 5:36
